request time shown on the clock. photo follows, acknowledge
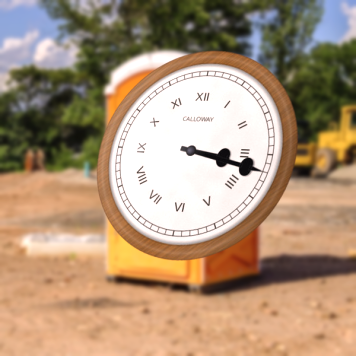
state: 3:17
